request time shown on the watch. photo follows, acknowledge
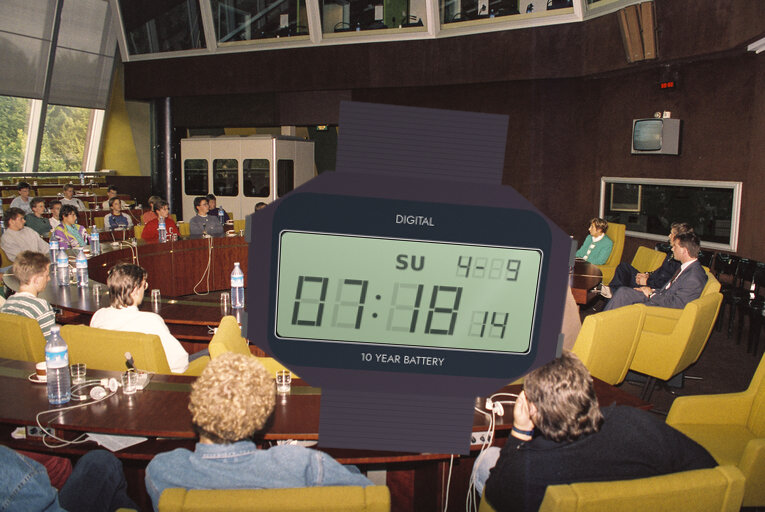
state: 7:18:14
